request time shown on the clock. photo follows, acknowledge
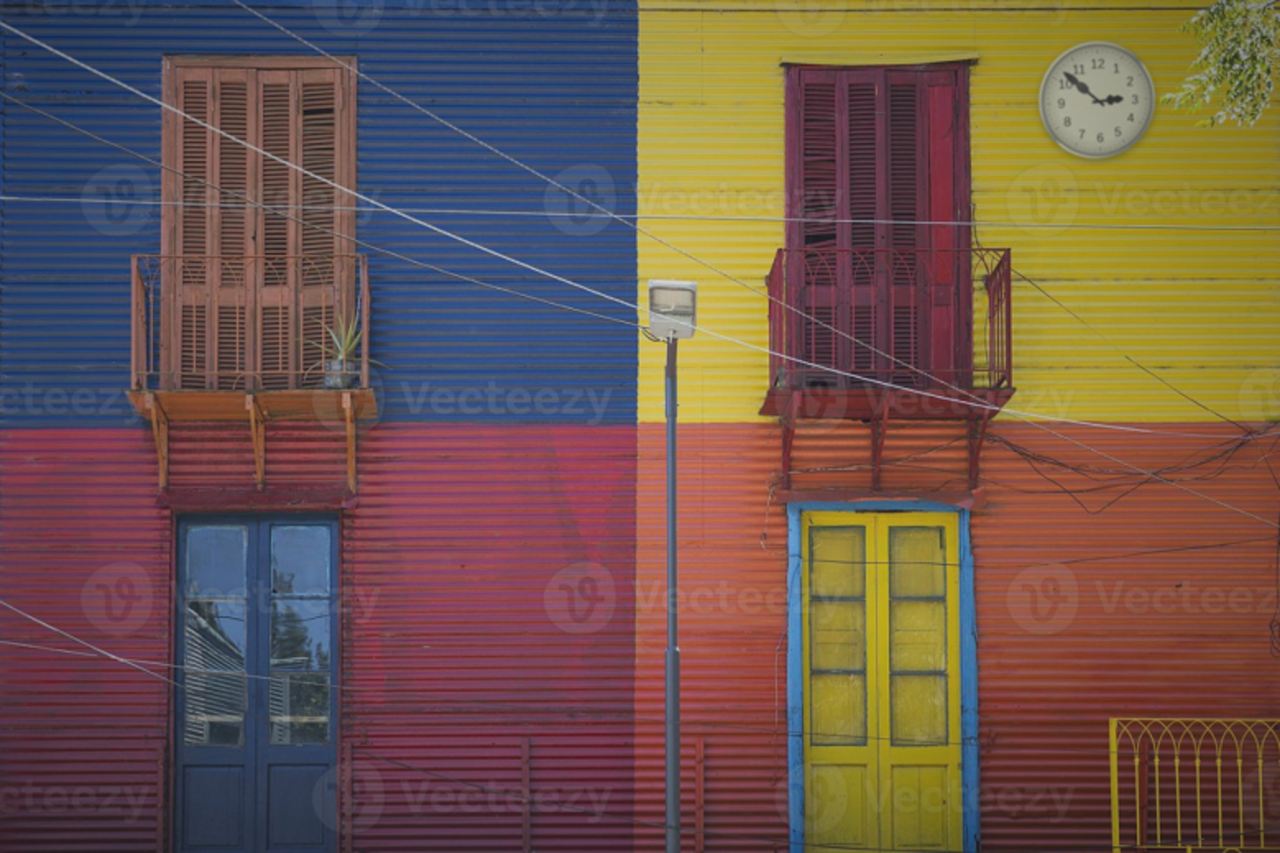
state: 2:52
